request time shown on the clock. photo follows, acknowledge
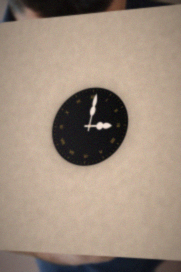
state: 3:01
